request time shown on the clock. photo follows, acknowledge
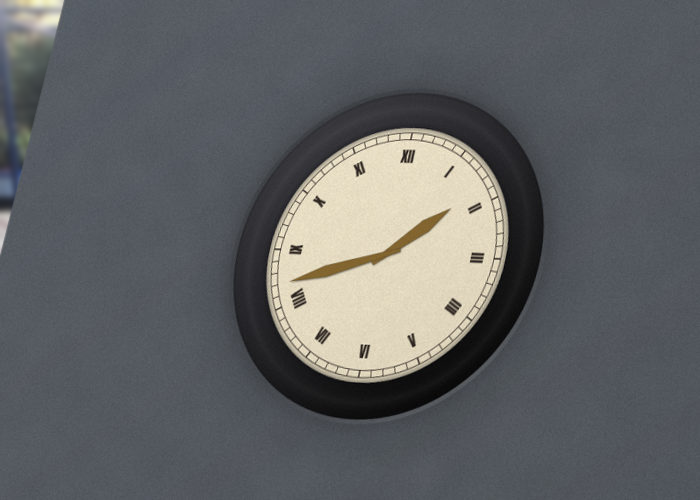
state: 1:42
